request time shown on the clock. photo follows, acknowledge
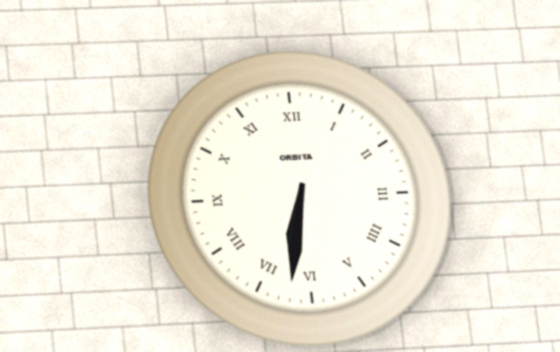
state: 6:32
